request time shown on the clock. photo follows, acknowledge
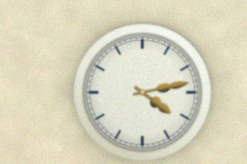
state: 4:13
